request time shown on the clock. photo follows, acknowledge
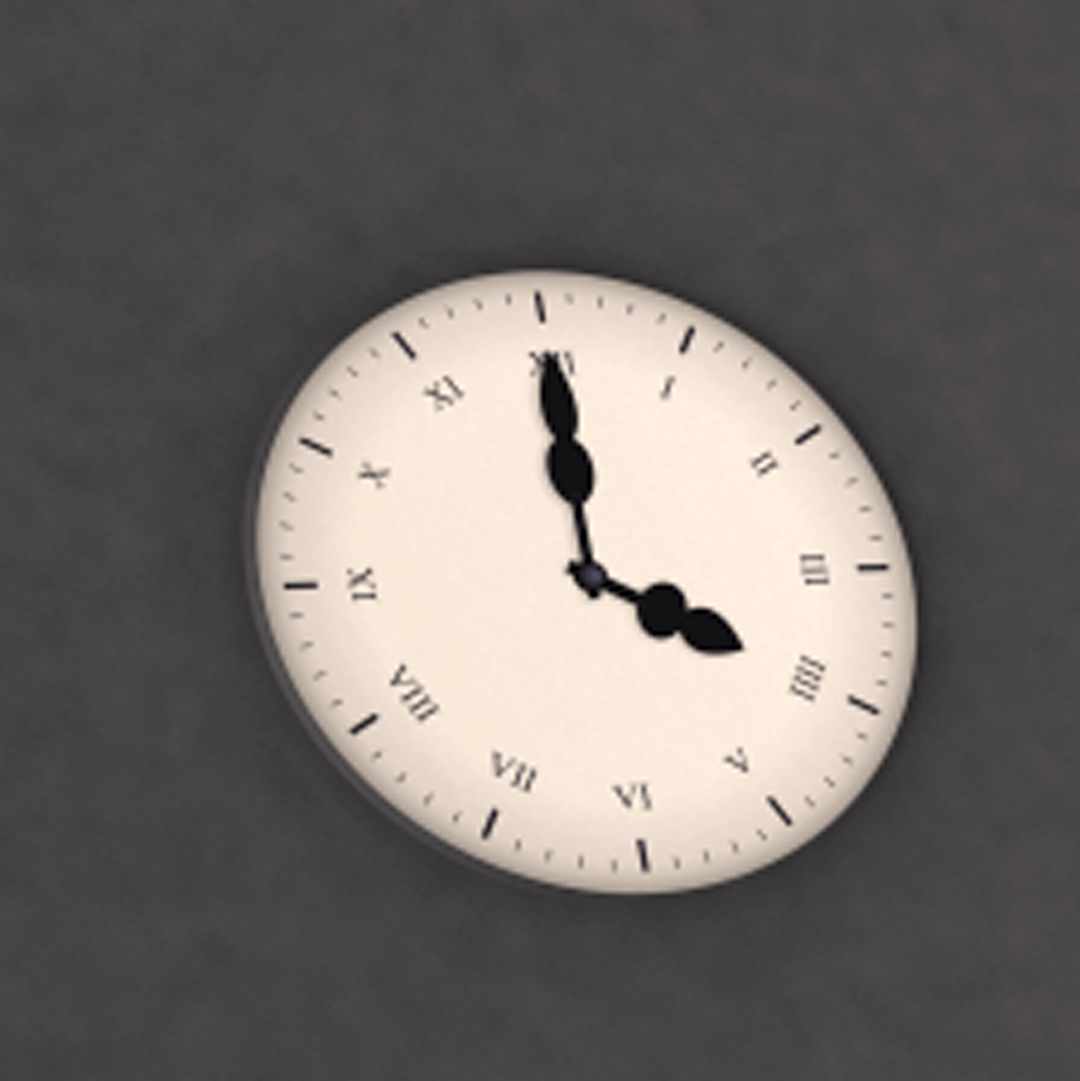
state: 4:00
